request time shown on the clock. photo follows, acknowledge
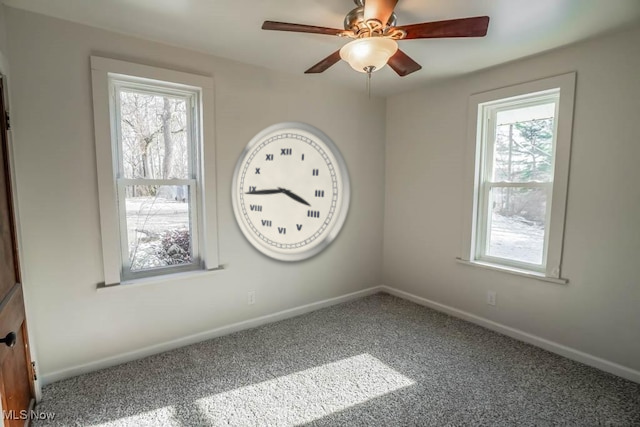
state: 3:44
